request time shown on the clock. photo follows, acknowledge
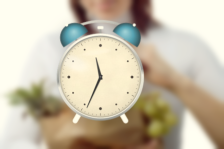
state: 11:34
